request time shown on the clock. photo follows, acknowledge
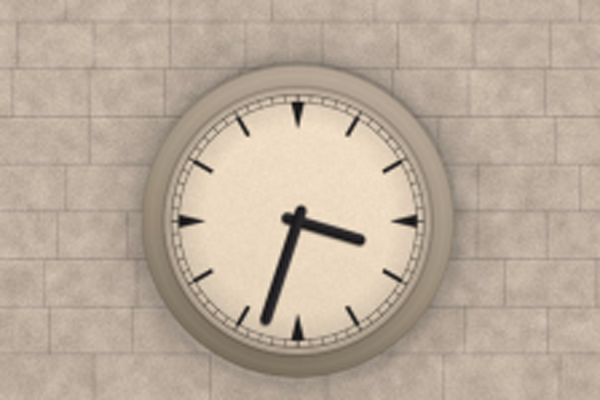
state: 3:33
